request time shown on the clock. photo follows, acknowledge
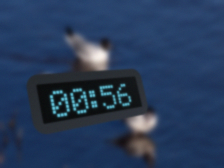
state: 0:56
